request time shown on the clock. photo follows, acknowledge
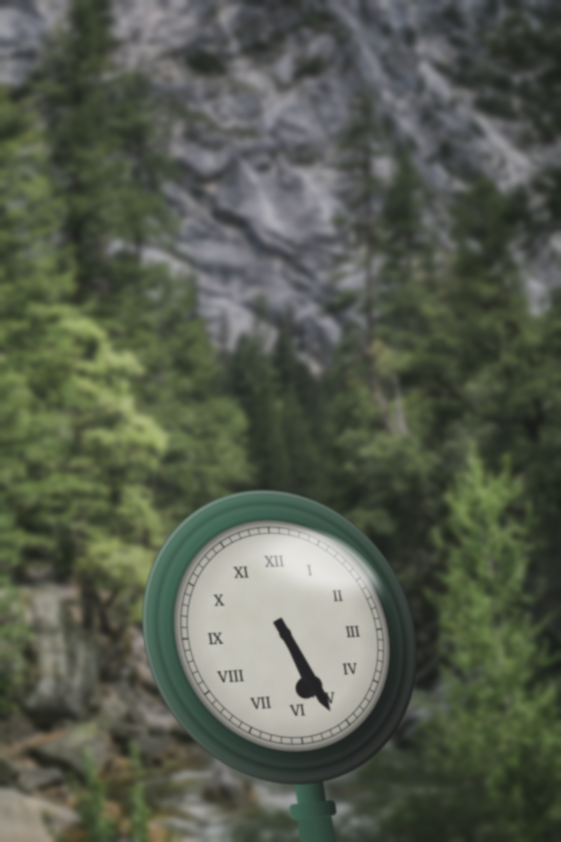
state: 5:26
